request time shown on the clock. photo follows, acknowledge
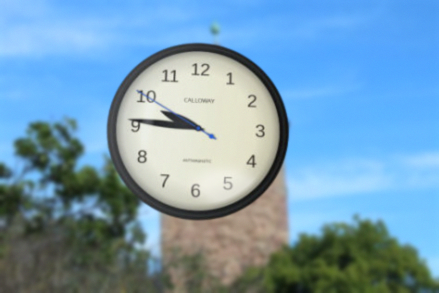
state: 9:45:50
